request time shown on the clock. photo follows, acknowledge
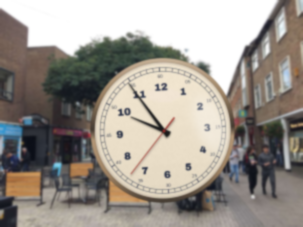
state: 9:54:37
